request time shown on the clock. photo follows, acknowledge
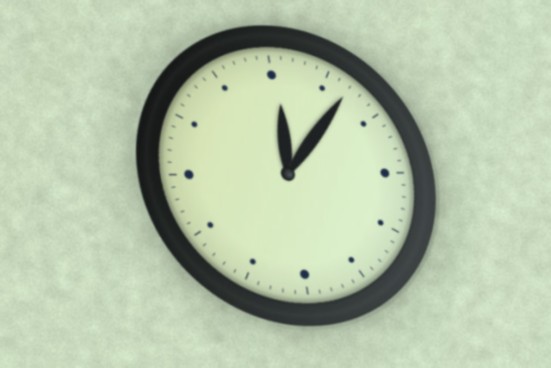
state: 12:07
